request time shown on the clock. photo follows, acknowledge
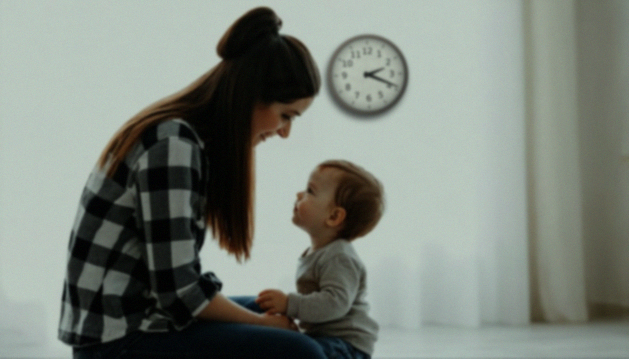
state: 2:19
